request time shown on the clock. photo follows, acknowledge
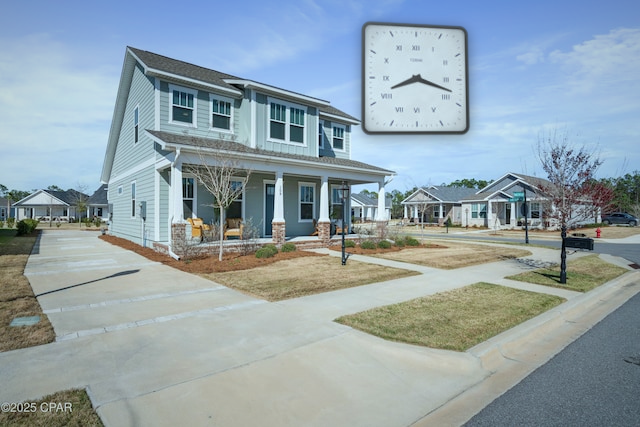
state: 8:18
